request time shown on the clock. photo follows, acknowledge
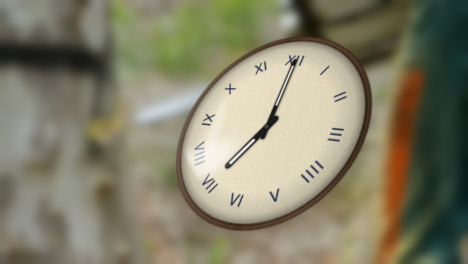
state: 7:00
